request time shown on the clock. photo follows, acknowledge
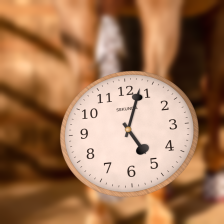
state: 5:03
